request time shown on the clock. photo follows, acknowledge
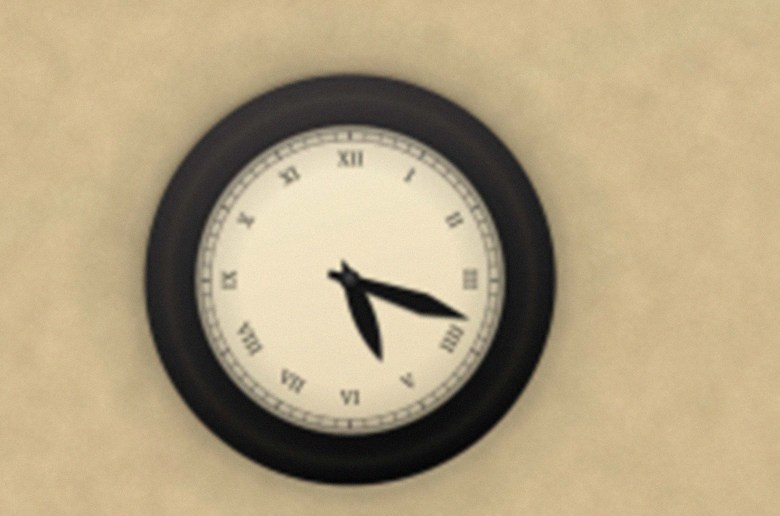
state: 5:18
